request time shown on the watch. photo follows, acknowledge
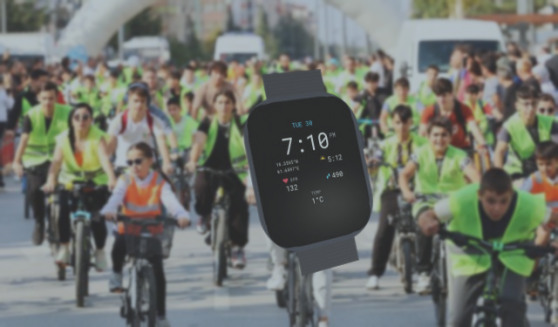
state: 7:10
